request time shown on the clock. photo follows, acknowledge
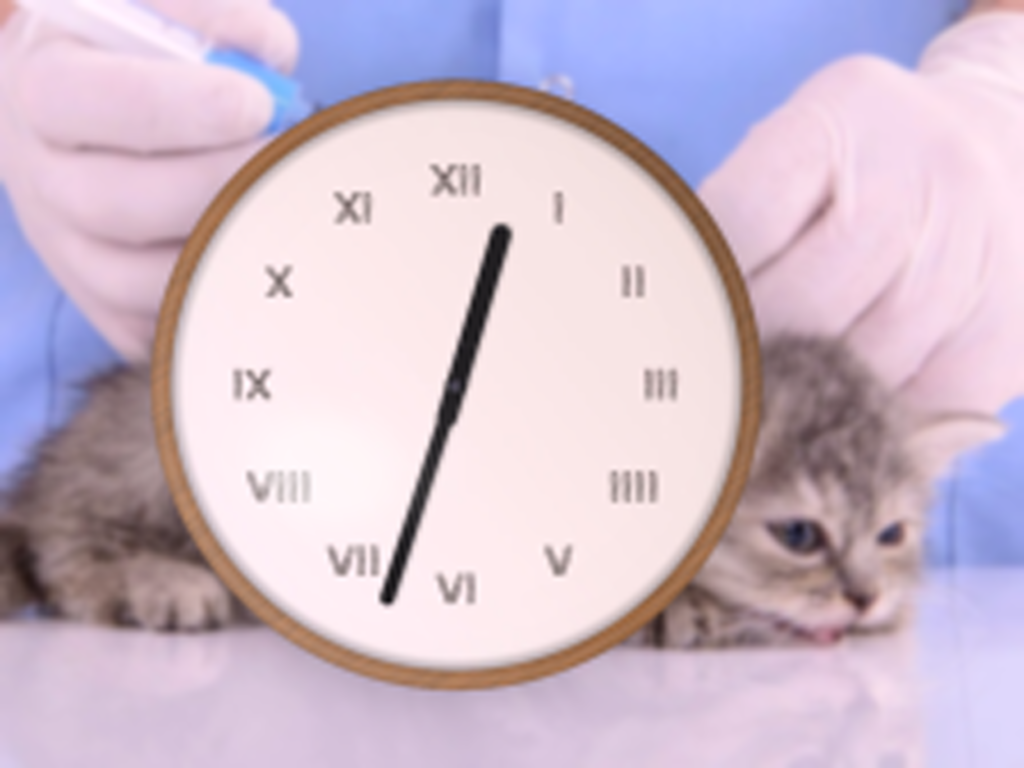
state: 12:33
